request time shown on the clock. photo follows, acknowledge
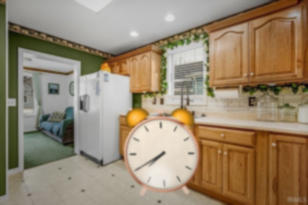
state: 7:40
